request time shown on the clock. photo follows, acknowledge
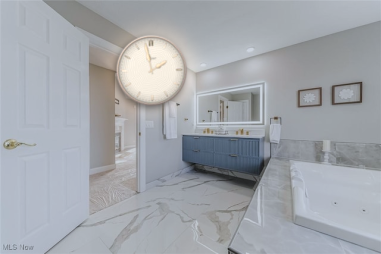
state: 1:58
